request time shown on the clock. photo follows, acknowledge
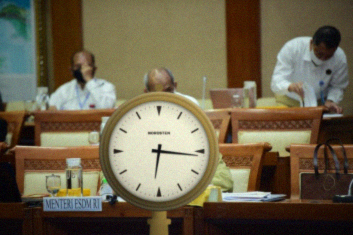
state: 6:16
